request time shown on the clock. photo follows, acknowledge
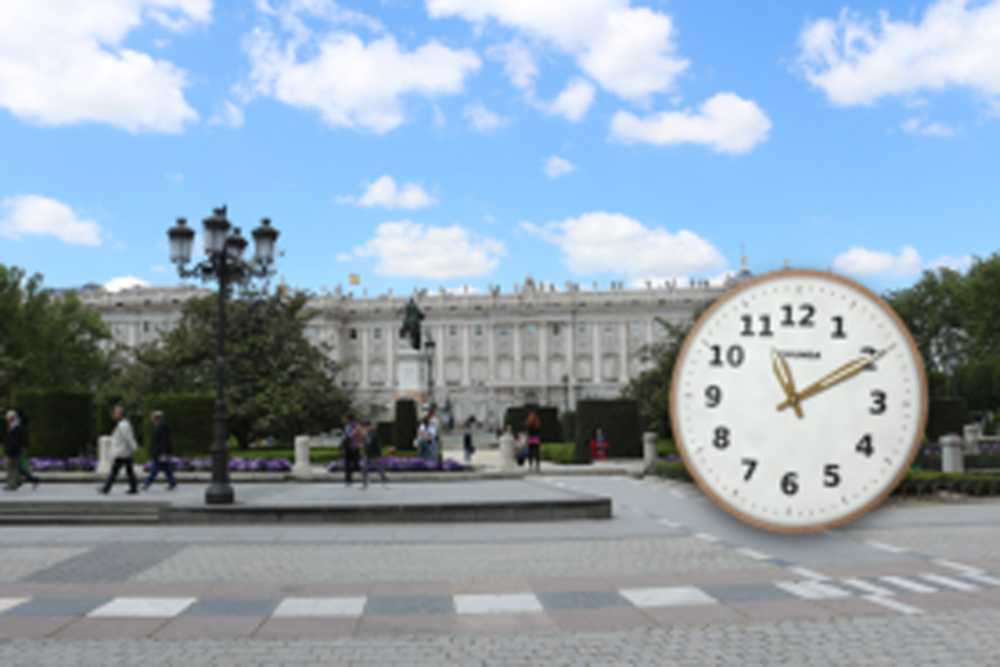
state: 11:10
